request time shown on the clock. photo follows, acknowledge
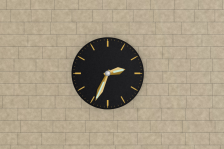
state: 2:34
